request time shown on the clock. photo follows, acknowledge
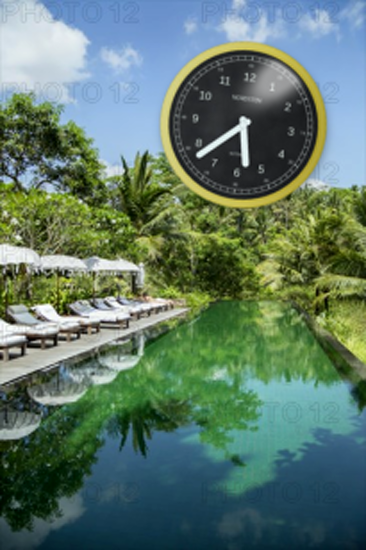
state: 5:38
